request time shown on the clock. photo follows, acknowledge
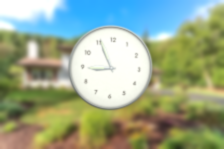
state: 8:56
